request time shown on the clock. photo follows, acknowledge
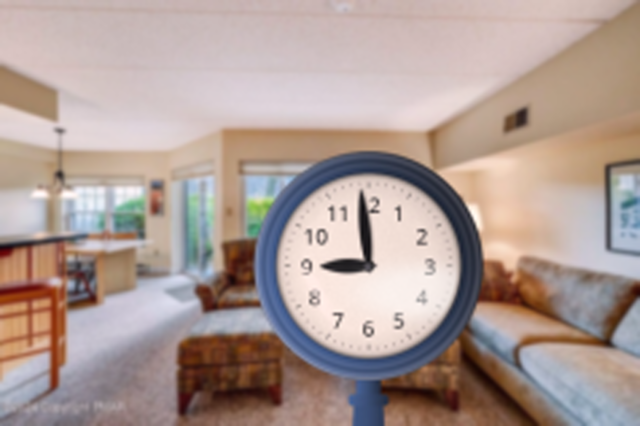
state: 8:59
